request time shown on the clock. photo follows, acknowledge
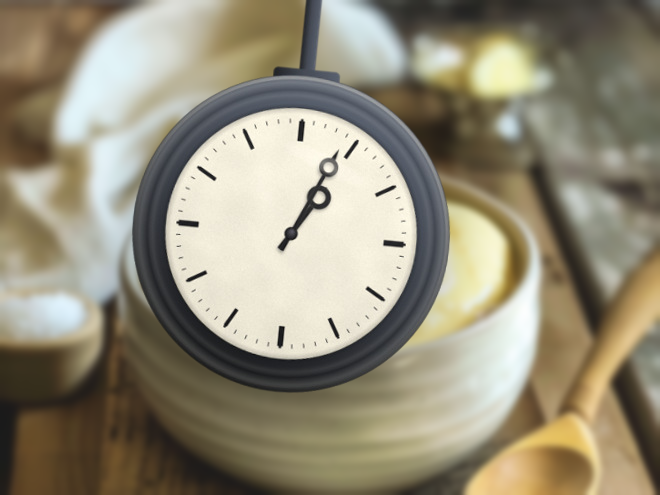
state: 1:04
